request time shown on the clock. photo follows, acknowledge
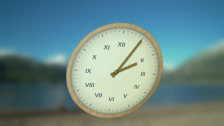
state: 2:05
